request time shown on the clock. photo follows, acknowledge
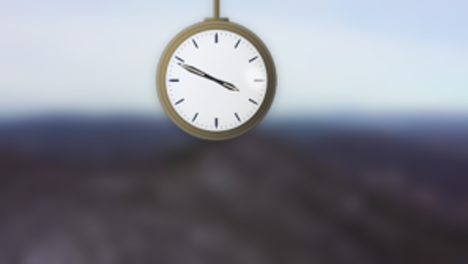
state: 3:49
